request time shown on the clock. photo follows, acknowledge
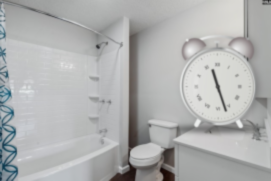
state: 11:27
